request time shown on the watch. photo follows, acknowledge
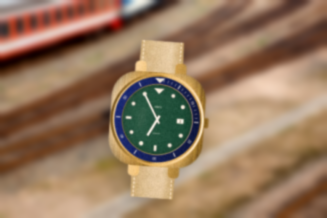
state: 6:55
